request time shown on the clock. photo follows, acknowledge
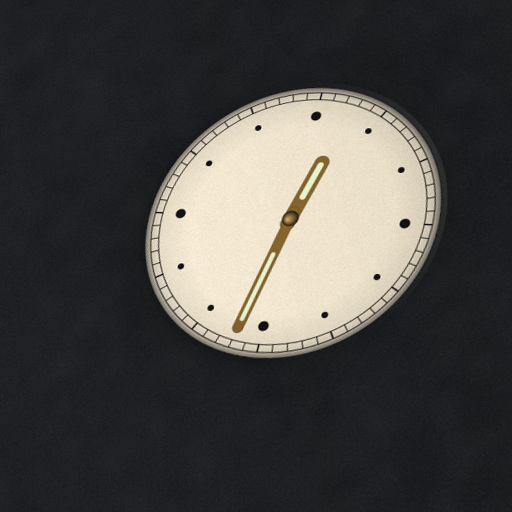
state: 12:32
